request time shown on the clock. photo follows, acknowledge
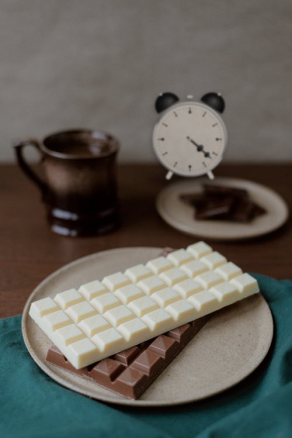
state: 4:22
